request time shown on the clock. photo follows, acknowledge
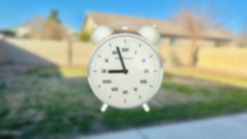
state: 8:57
